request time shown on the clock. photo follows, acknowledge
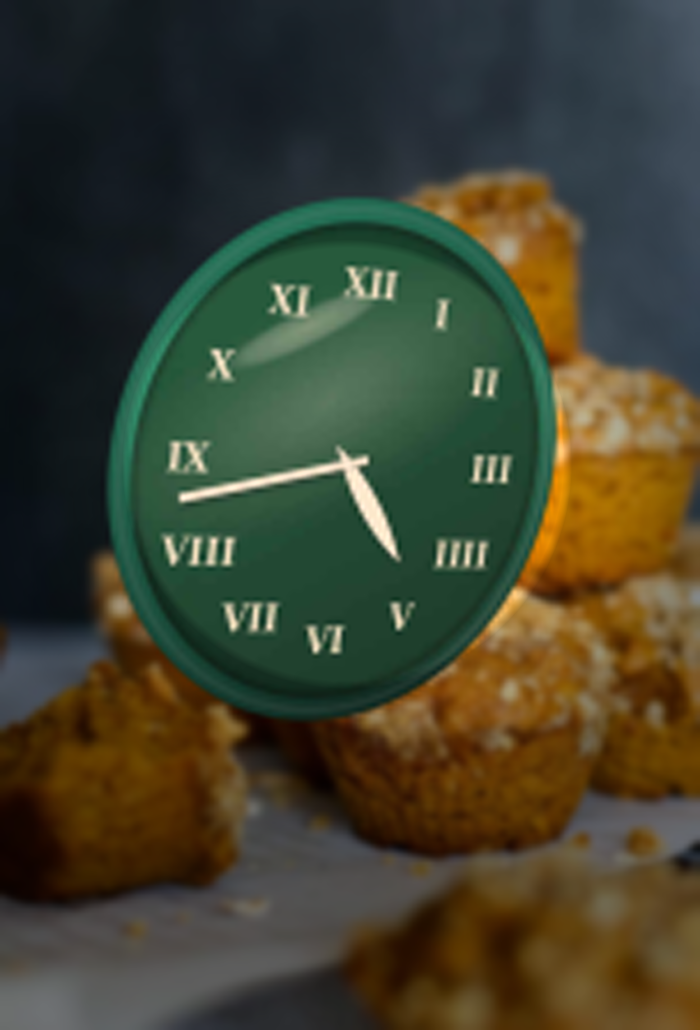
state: 4:43
